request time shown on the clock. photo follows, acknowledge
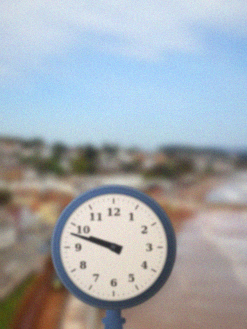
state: 9:48
